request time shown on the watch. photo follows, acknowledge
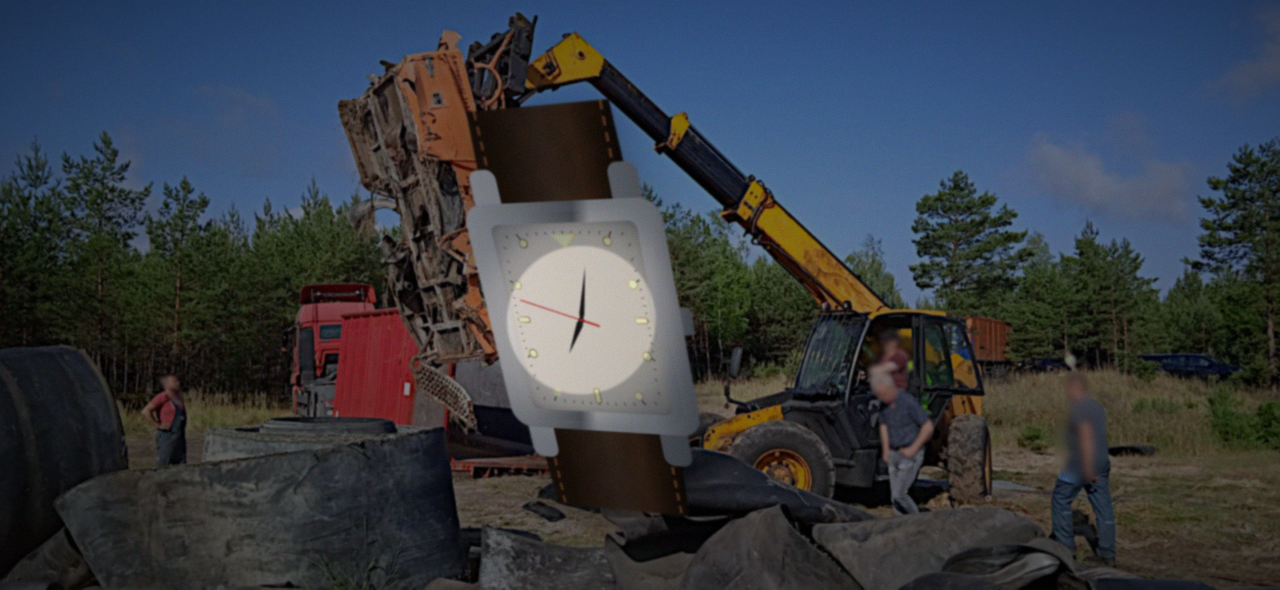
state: 7:02:48
